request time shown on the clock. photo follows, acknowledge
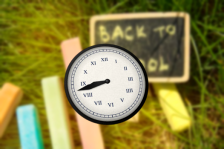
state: 8:43
